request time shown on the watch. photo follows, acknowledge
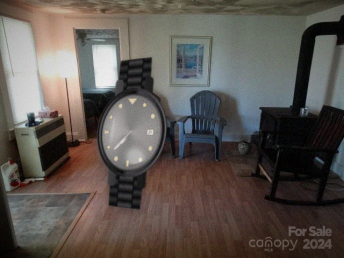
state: 7:38
